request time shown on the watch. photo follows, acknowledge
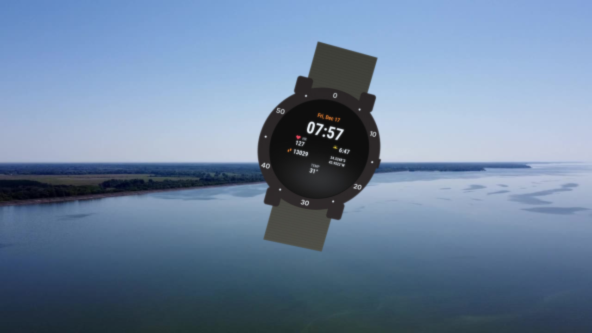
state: 7:57
